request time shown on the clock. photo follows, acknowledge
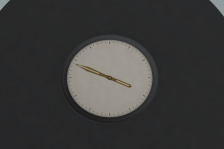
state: 3:49
